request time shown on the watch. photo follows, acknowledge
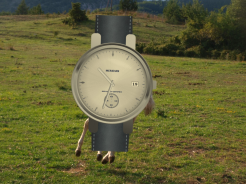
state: 10:33
